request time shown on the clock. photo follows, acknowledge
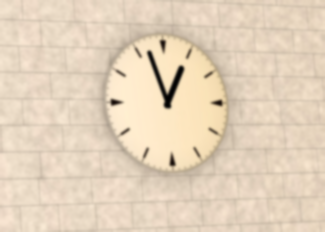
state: 12:57
